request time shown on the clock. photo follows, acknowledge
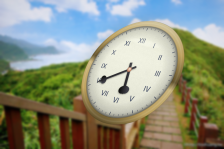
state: 5:40
